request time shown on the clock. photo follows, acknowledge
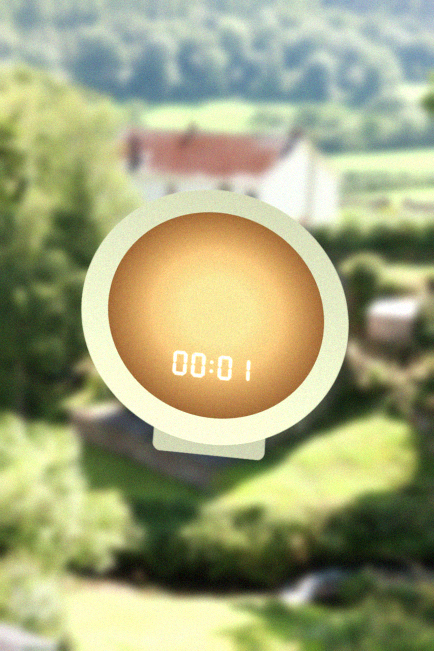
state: 0:01
